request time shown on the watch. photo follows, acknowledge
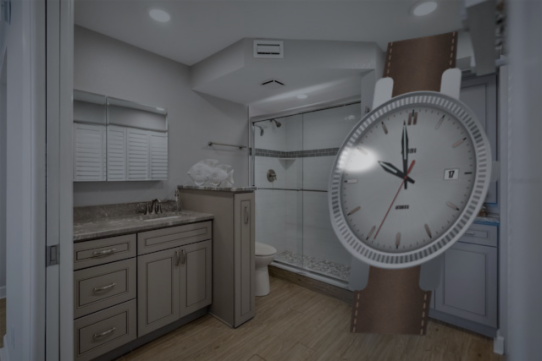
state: 9:58:34
